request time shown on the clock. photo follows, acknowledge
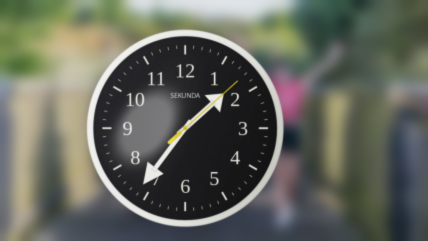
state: 1:36:08
